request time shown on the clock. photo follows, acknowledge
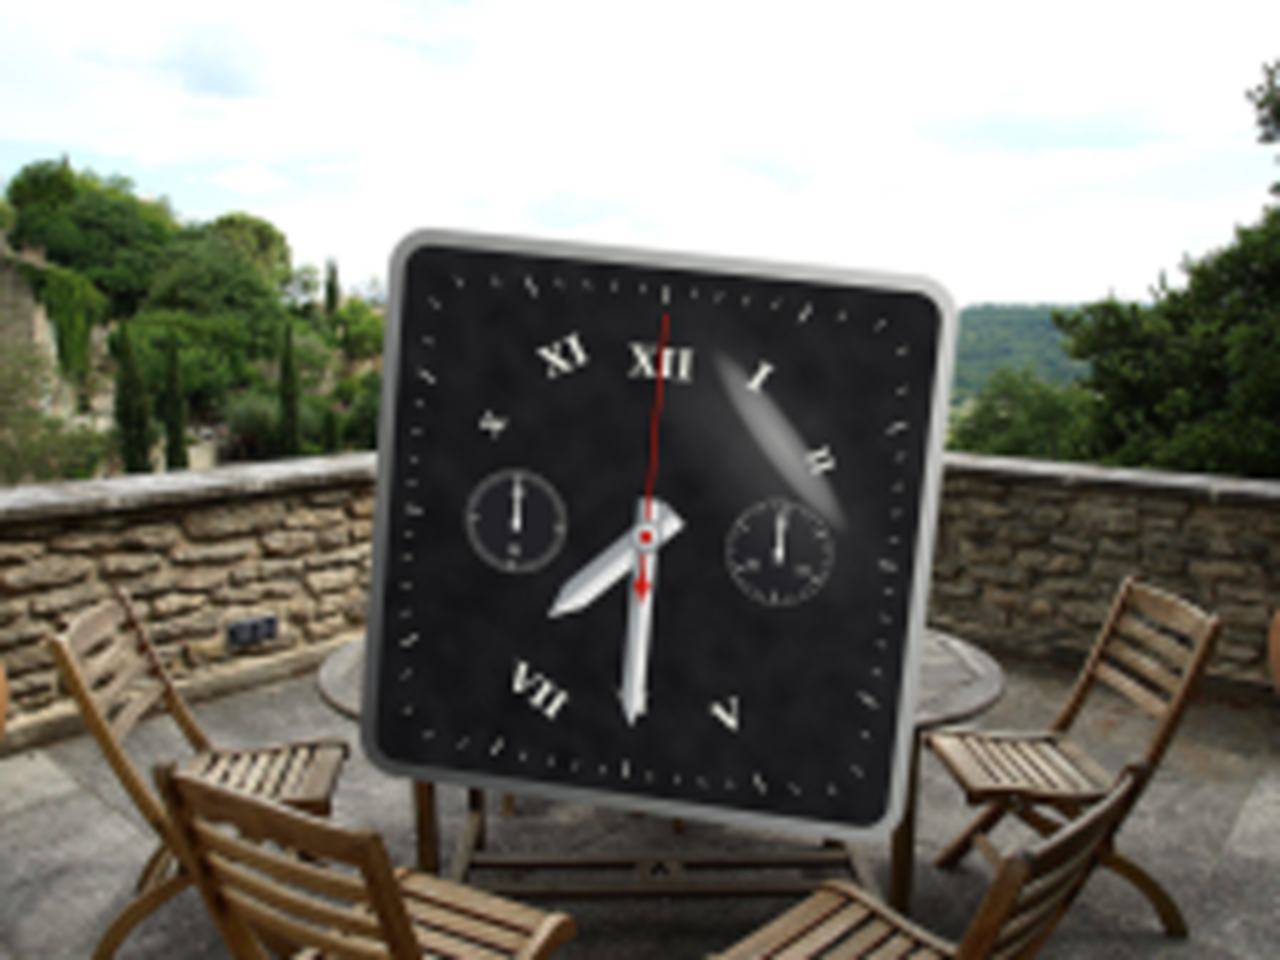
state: 7:30
